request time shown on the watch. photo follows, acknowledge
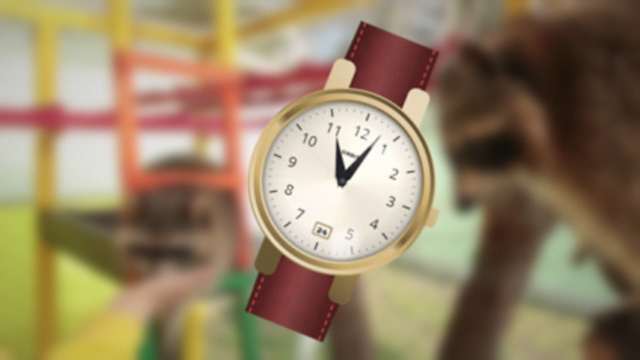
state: 11:03
